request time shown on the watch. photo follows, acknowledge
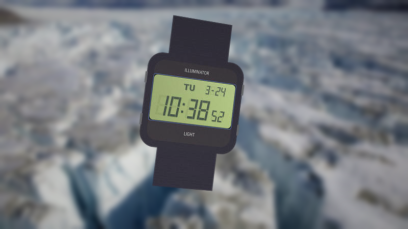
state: 10:38:52
